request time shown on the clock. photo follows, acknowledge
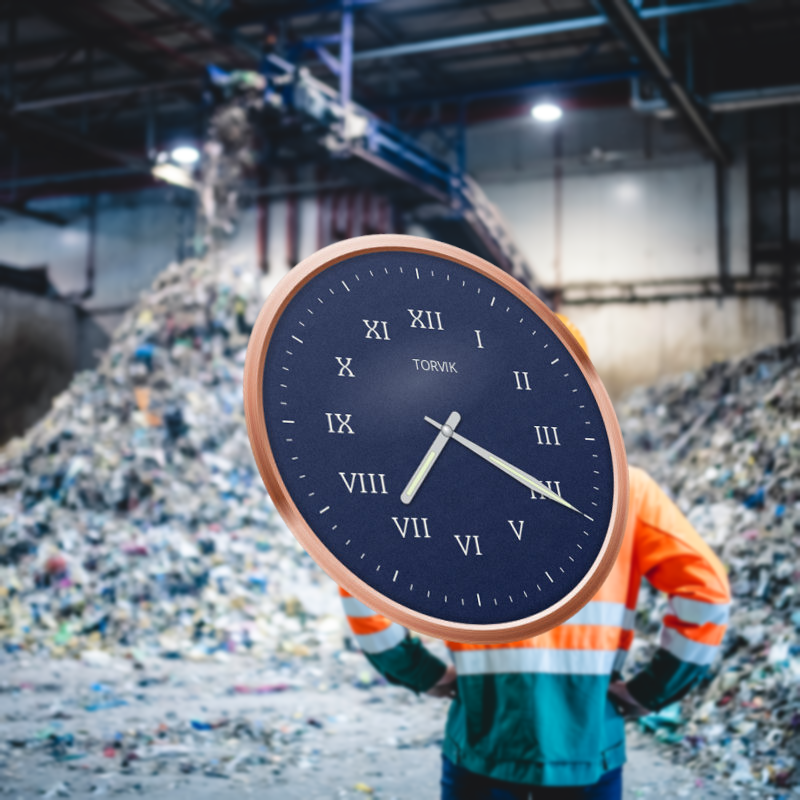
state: 7:20
